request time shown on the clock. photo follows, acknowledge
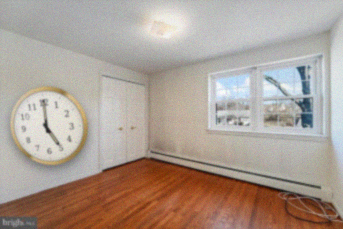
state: 5:00
